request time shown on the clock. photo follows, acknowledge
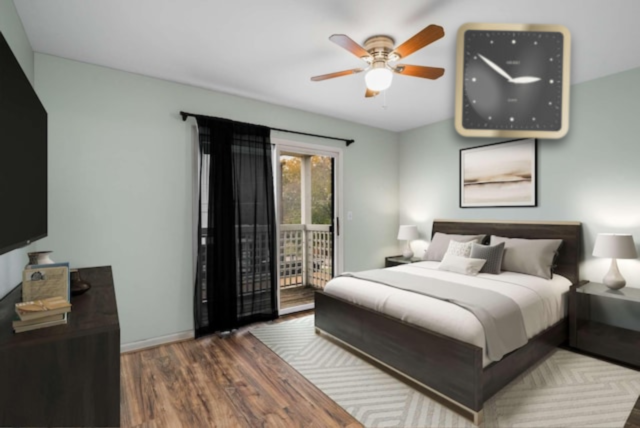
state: 2:51
